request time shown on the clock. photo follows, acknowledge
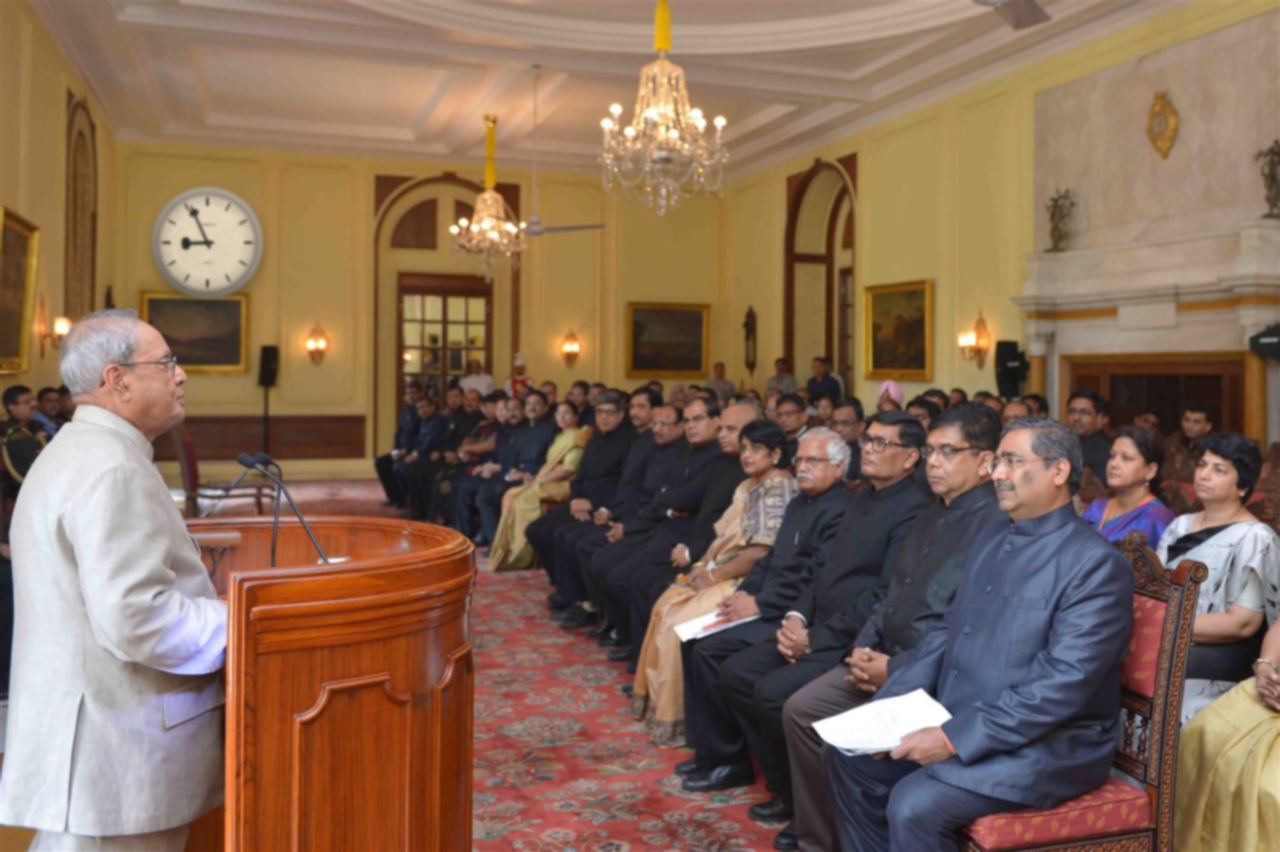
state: 8:56
